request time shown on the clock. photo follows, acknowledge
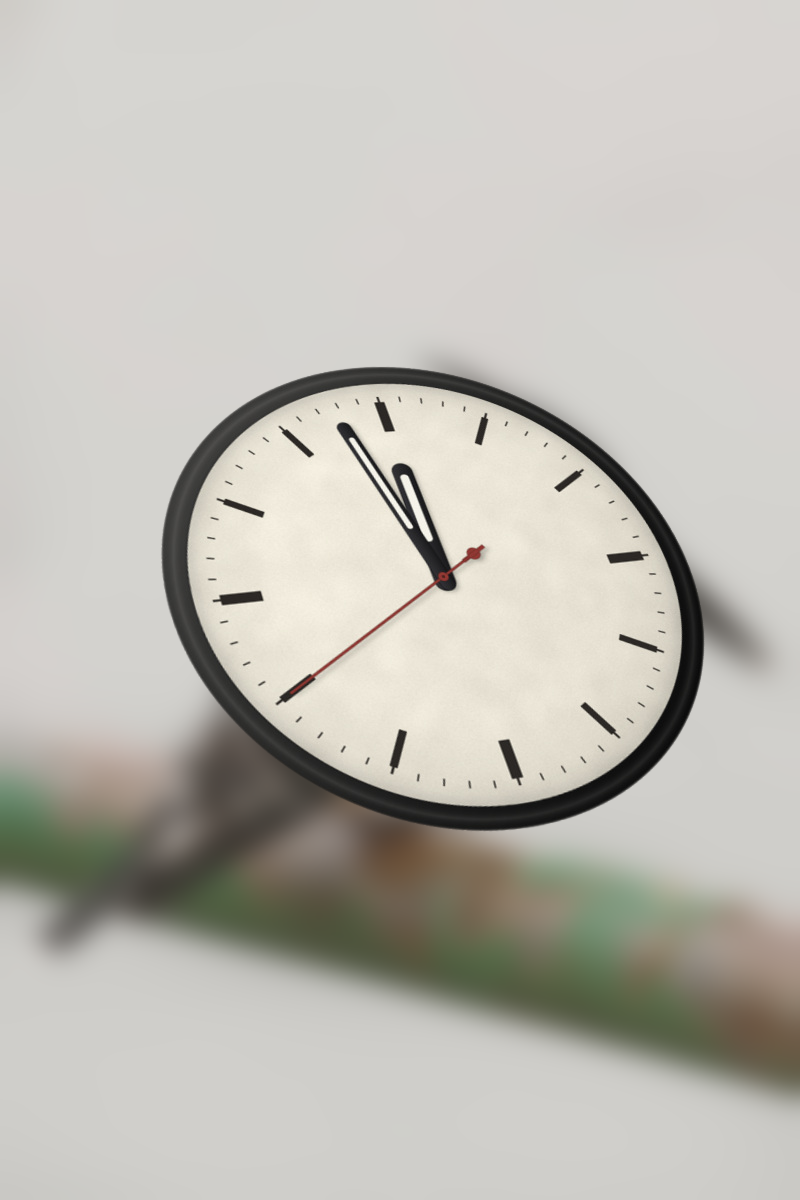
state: 11:57:40
